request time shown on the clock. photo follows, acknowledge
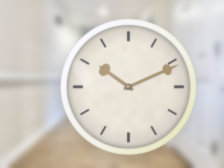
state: 10:11
